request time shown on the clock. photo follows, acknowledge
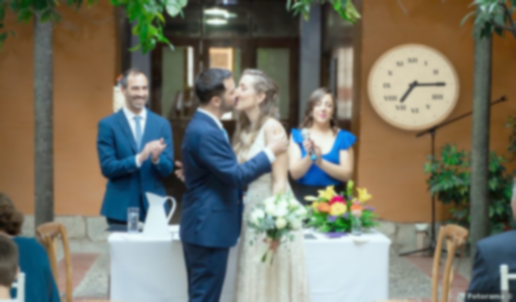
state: 7:15
